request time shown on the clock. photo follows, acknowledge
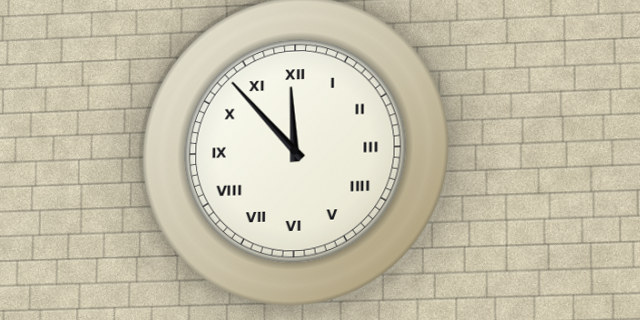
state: 11:53
